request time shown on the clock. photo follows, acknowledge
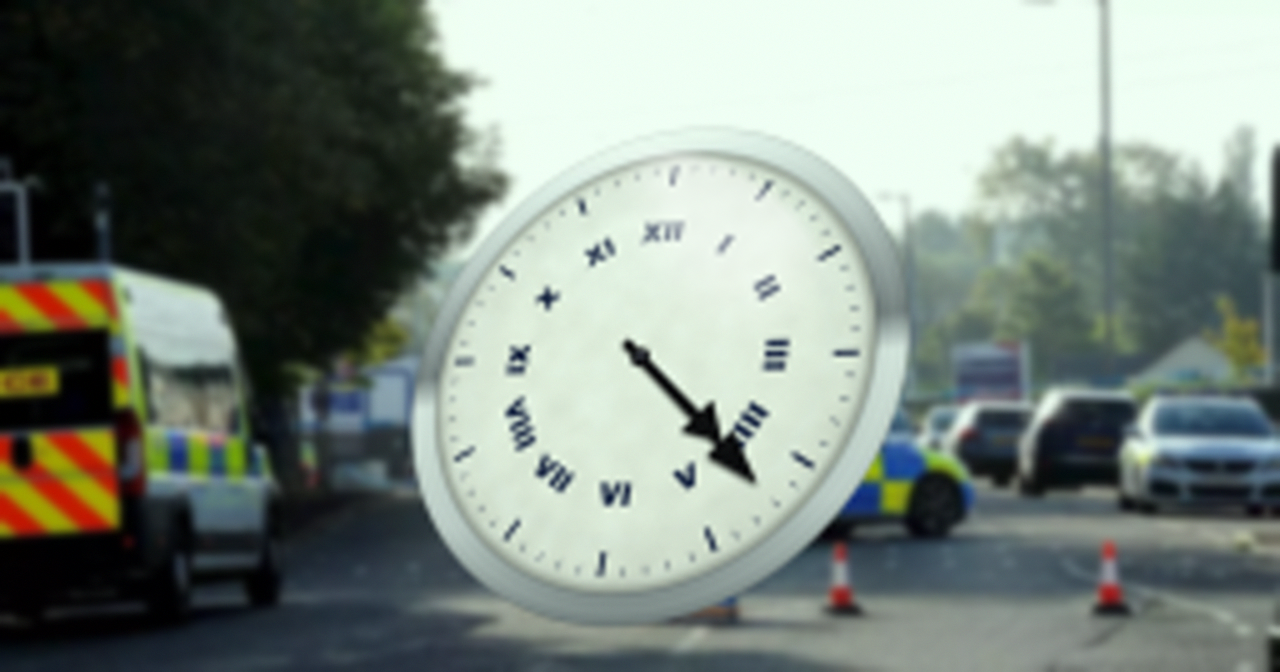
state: 4:22
